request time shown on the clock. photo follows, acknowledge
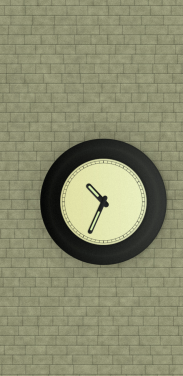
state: 10:34
